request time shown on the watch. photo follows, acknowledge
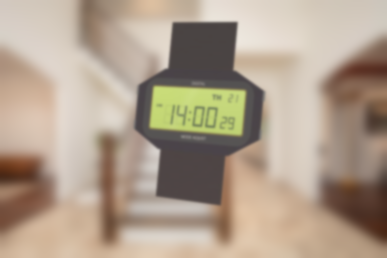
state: 14:00
